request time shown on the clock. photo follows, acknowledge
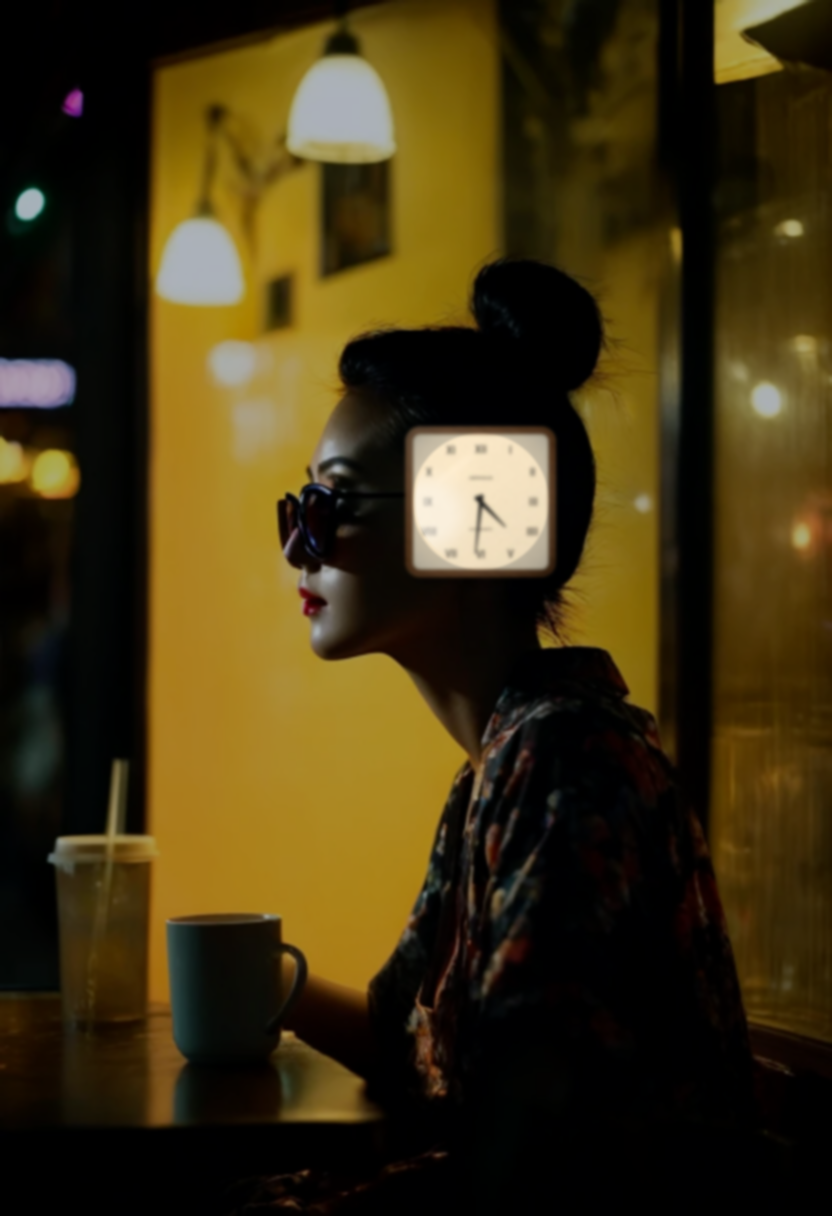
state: 4:31
